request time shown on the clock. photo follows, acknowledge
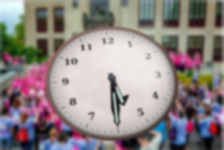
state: 5:30
